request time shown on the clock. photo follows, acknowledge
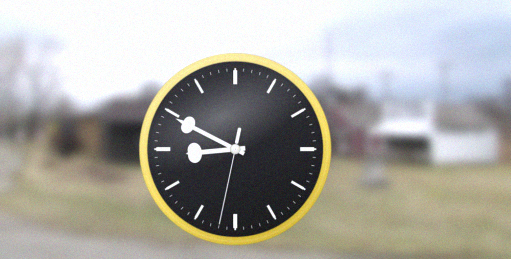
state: 8:49:32
